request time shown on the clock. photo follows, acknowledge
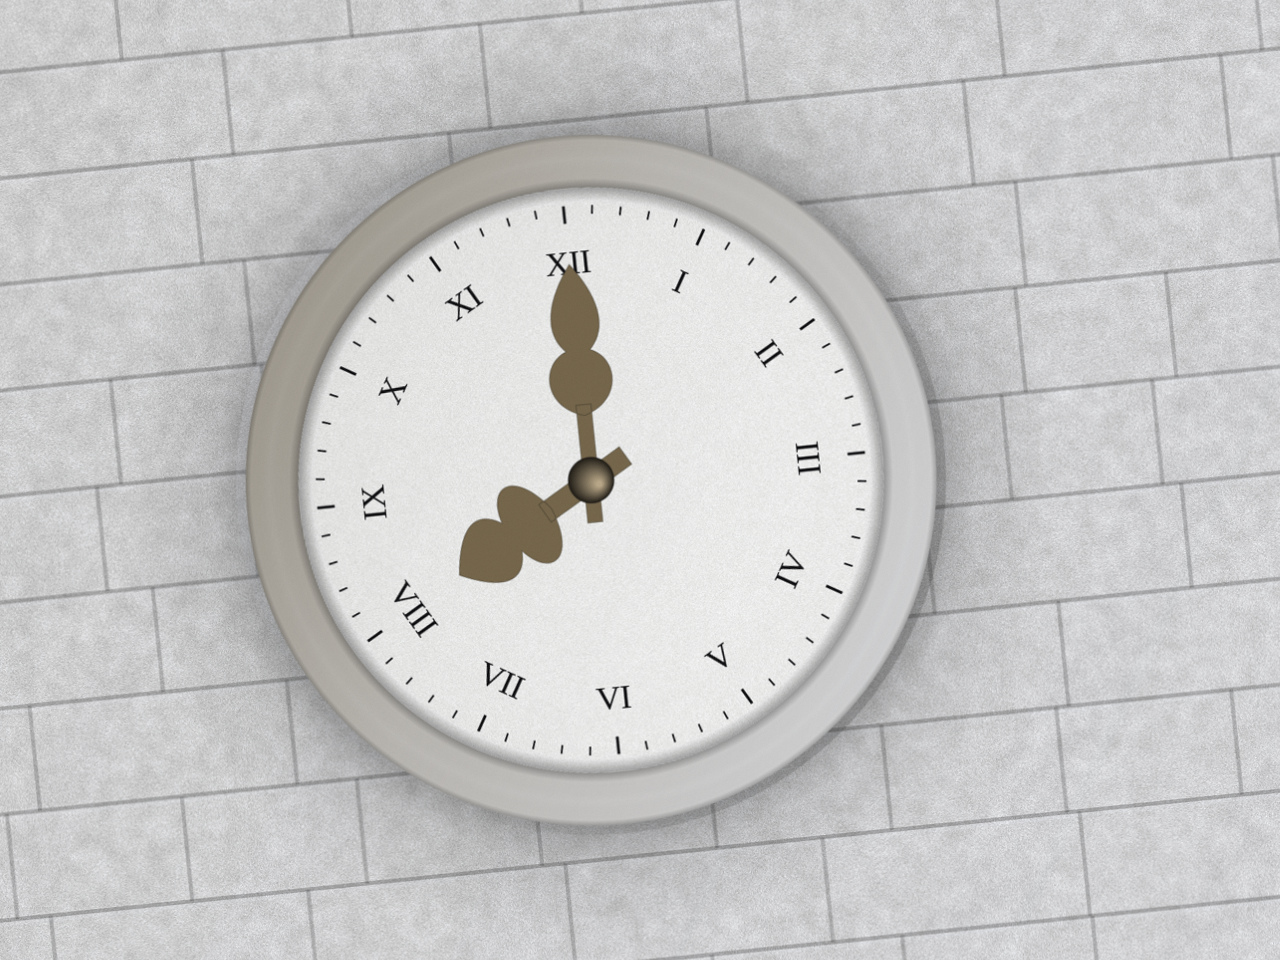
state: 8:00
